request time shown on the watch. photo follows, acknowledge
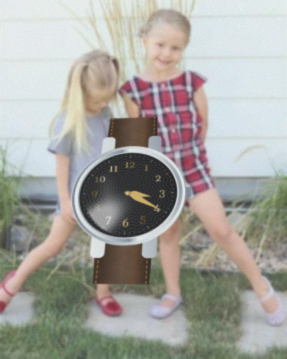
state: 3:20
